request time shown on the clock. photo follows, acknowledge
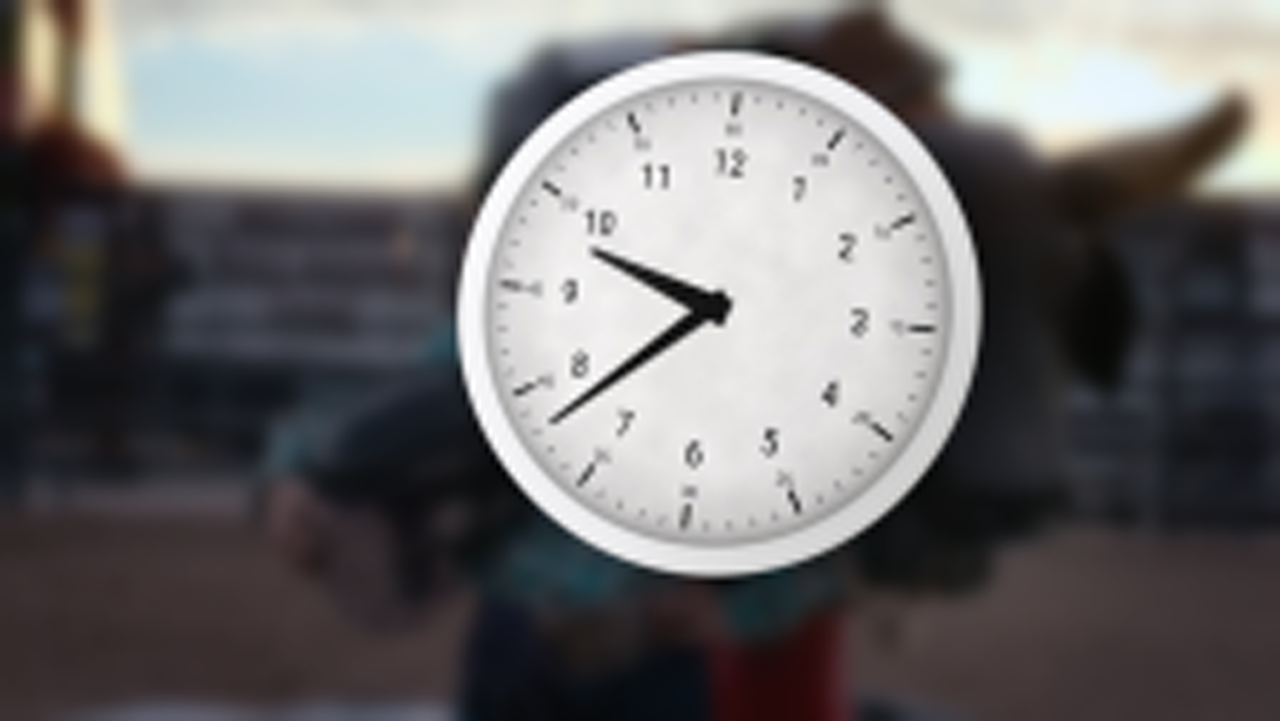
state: 9:38
